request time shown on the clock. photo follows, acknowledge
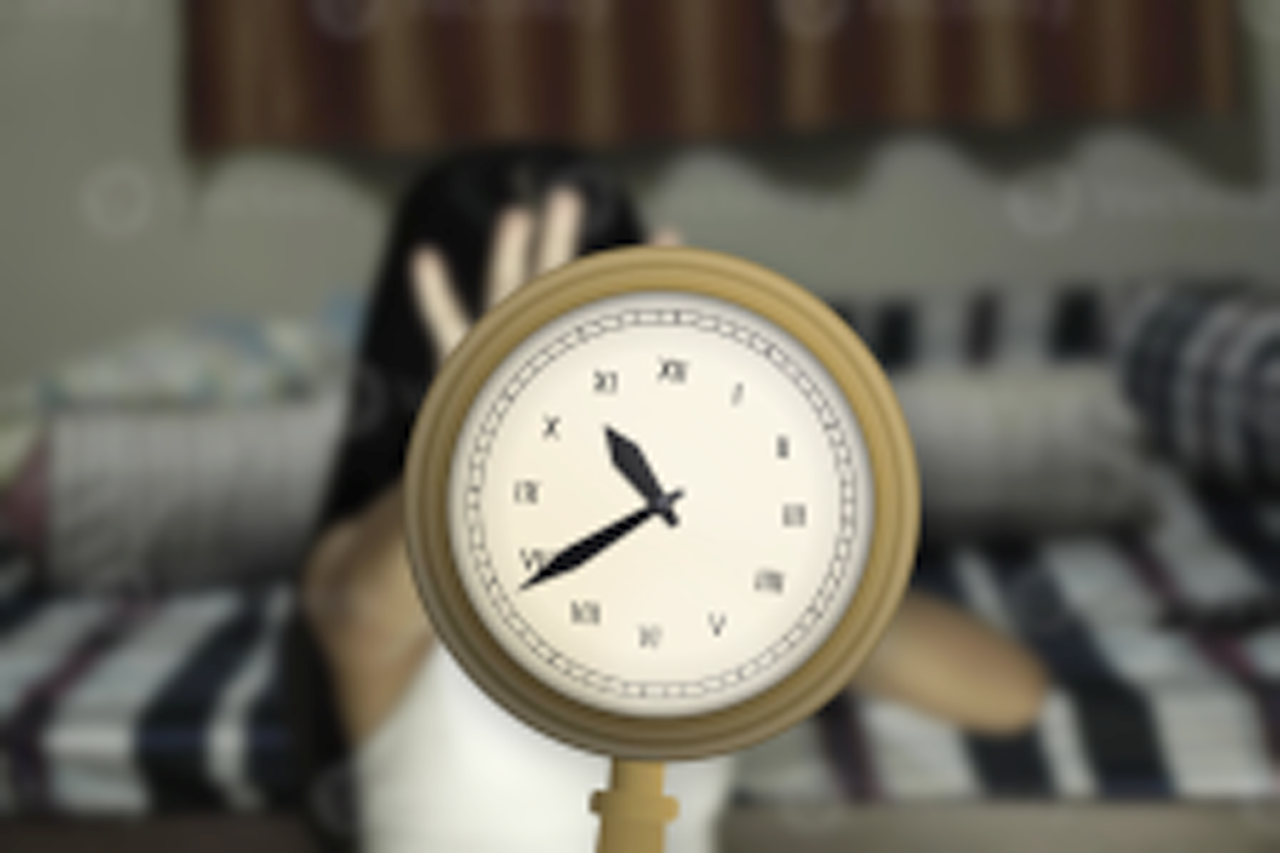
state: 10:39
